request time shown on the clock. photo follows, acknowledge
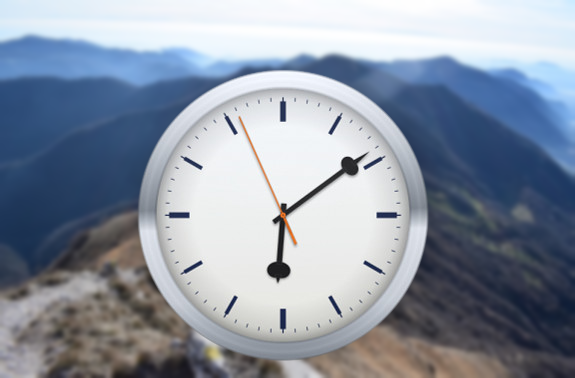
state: 6:08:56
